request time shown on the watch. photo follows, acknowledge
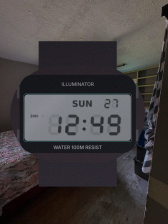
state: 12:49
